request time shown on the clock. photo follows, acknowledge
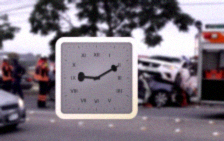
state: 9:10
